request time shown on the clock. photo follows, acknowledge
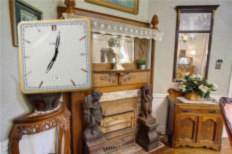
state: 7:02
